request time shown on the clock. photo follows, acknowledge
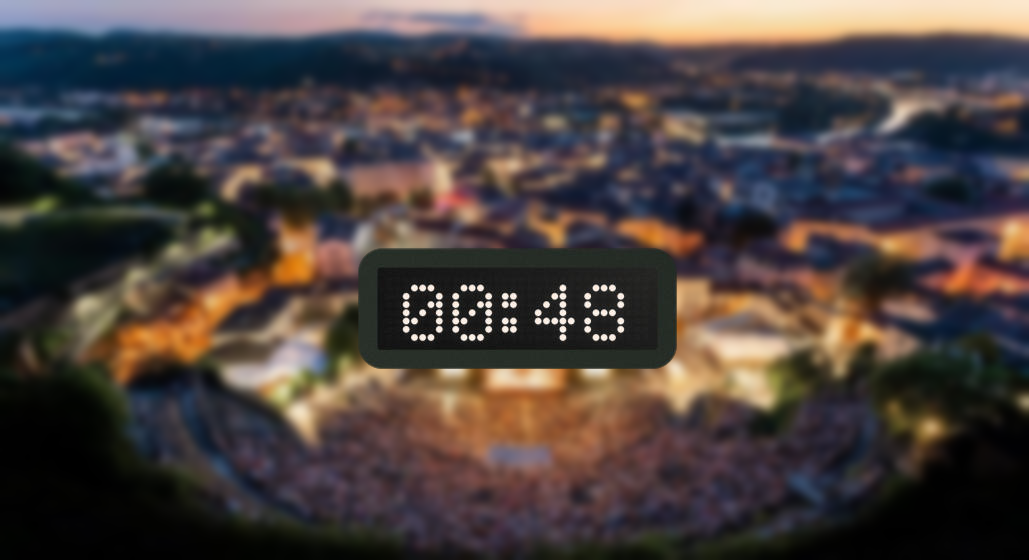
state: 0:48
